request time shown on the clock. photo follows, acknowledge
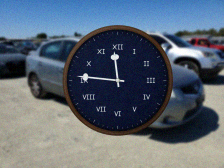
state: 11:46
